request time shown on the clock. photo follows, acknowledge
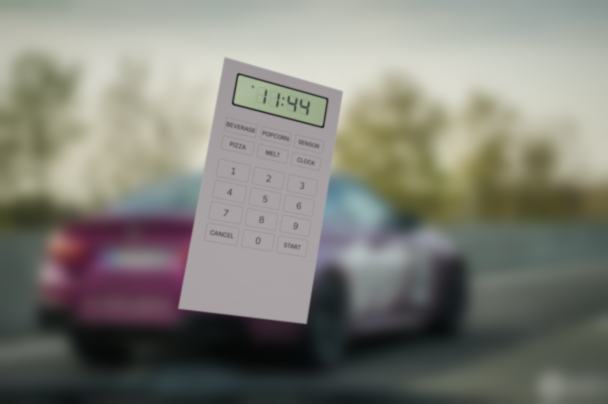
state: 11:44
